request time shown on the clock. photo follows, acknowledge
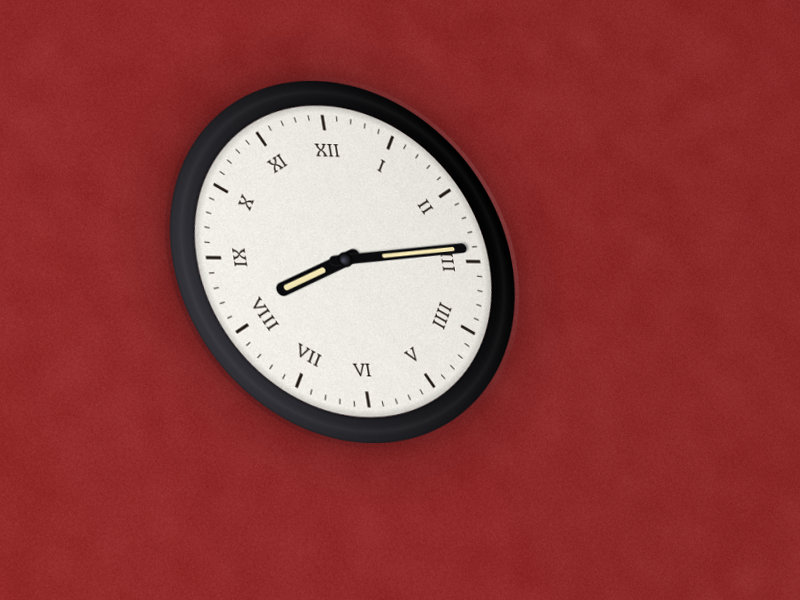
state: 8:14
